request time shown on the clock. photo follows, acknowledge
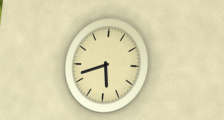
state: 5:42
